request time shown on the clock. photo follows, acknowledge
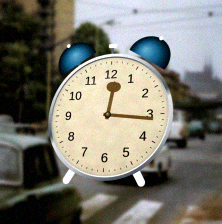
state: 12:16
